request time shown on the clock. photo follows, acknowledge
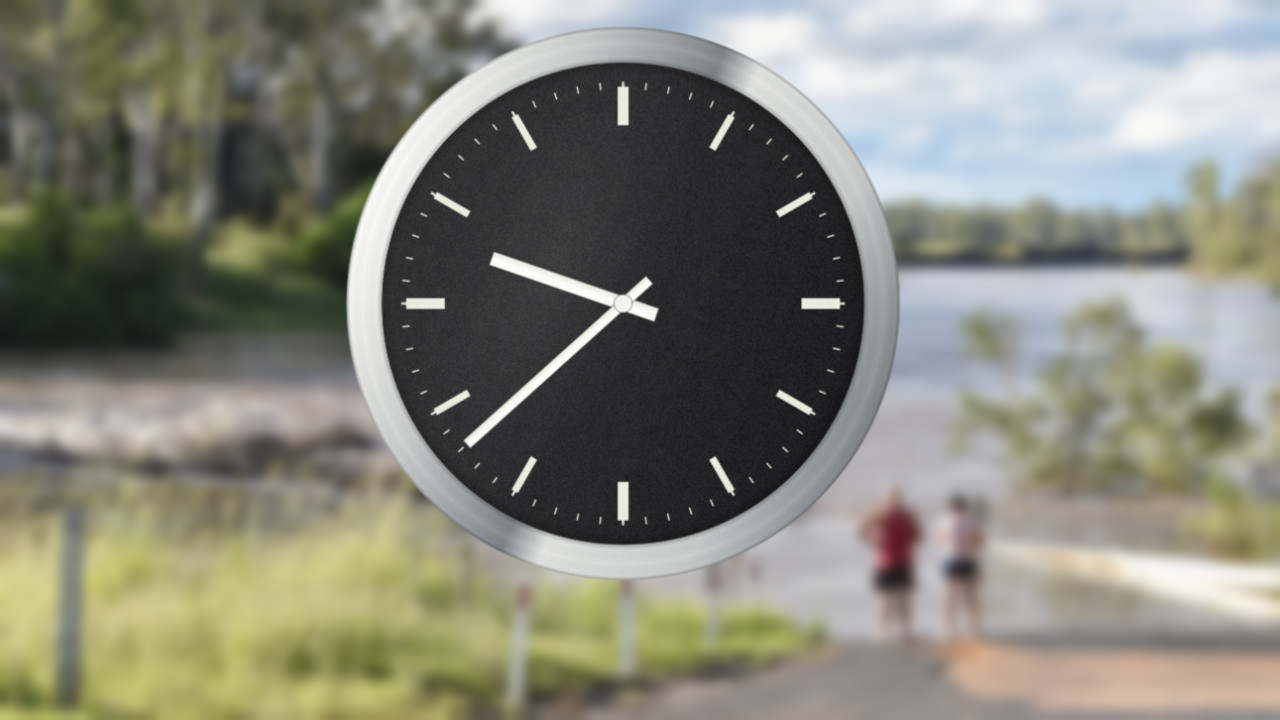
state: 9:38
